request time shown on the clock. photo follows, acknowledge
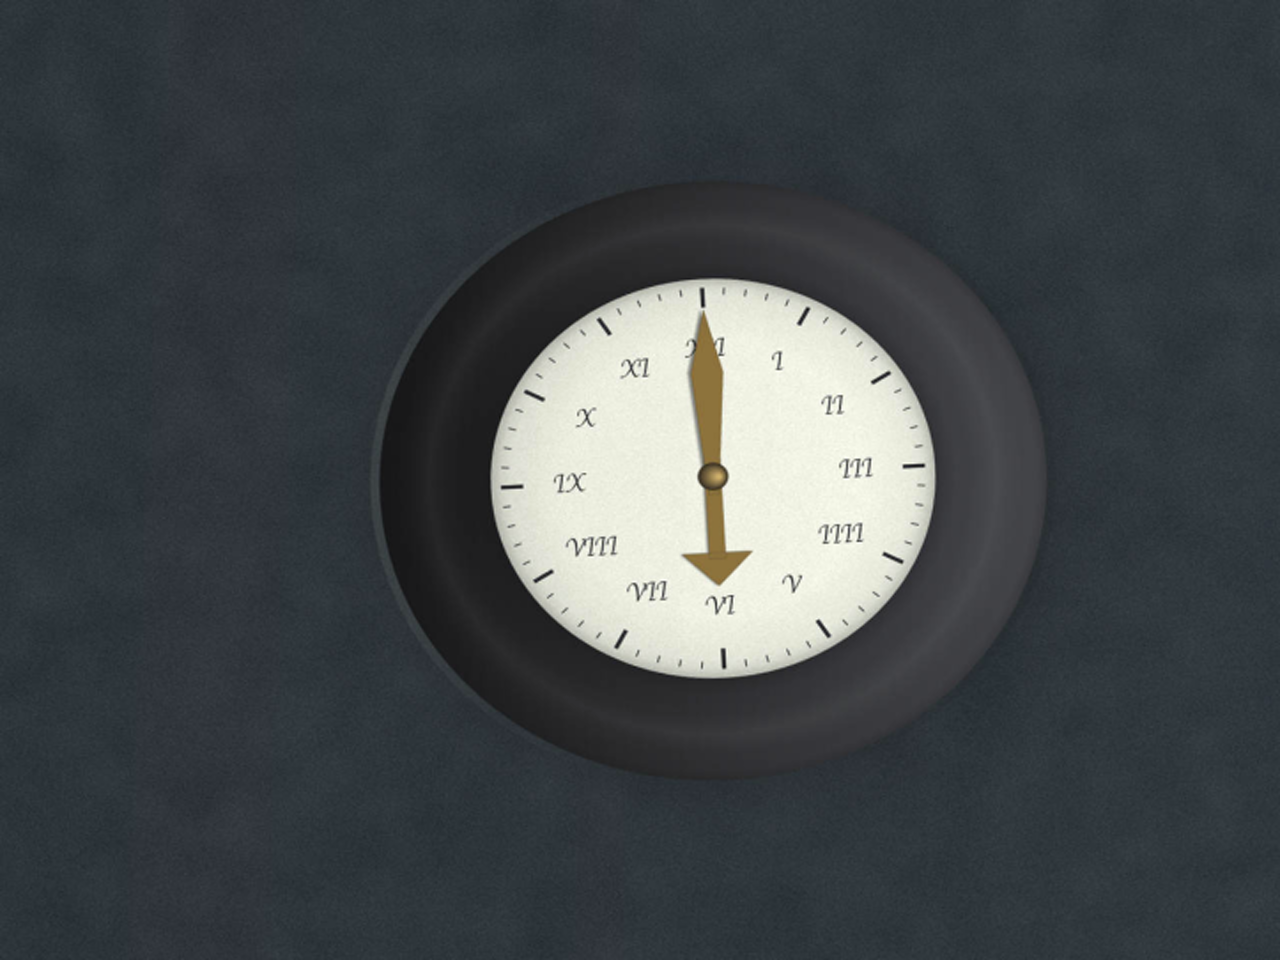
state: 6:00
